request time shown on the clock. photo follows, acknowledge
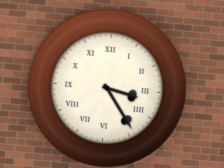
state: 3:24
